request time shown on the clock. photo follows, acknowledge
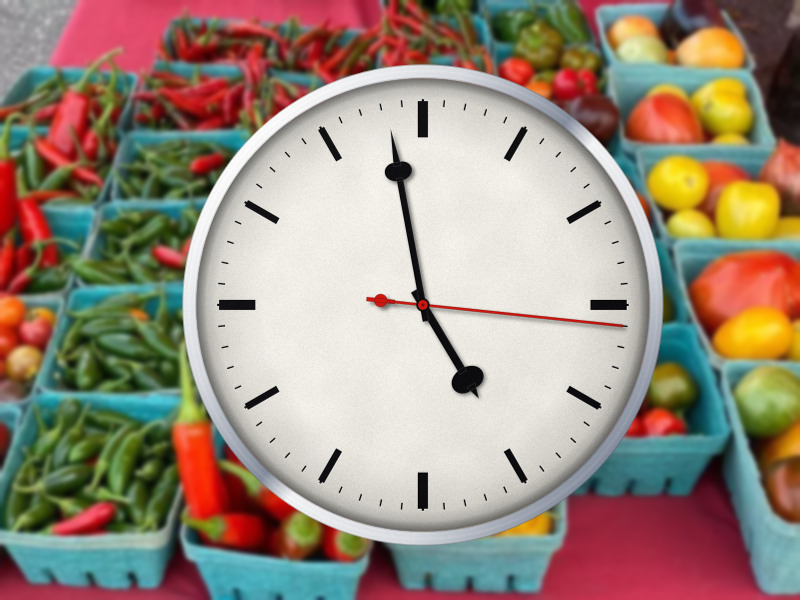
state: 4:58:16
